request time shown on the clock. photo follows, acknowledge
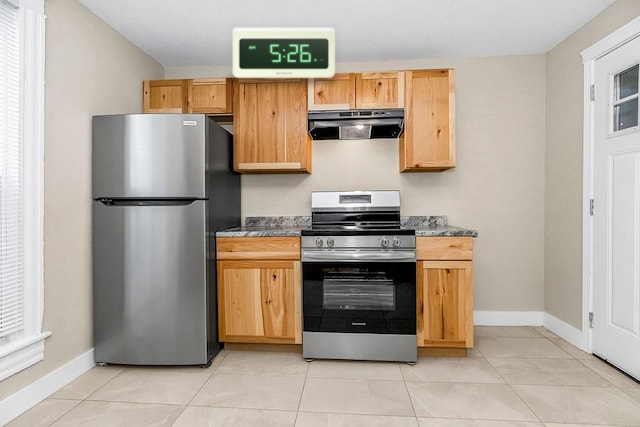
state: 5:26
